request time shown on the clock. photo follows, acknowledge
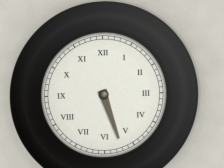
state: 5:27
